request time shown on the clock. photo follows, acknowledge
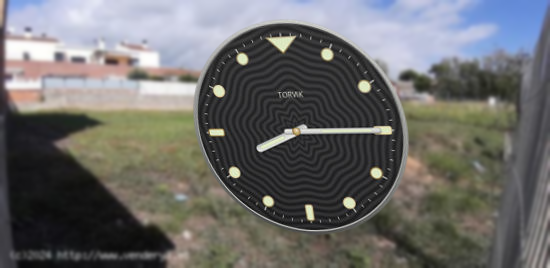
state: 8:15
